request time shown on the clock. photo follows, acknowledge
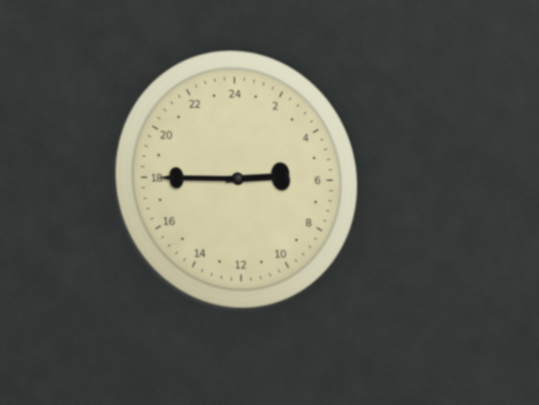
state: 5:45
